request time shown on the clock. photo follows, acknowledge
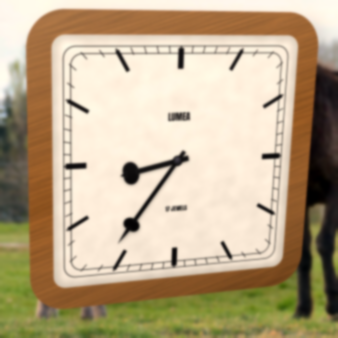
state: 8:36
